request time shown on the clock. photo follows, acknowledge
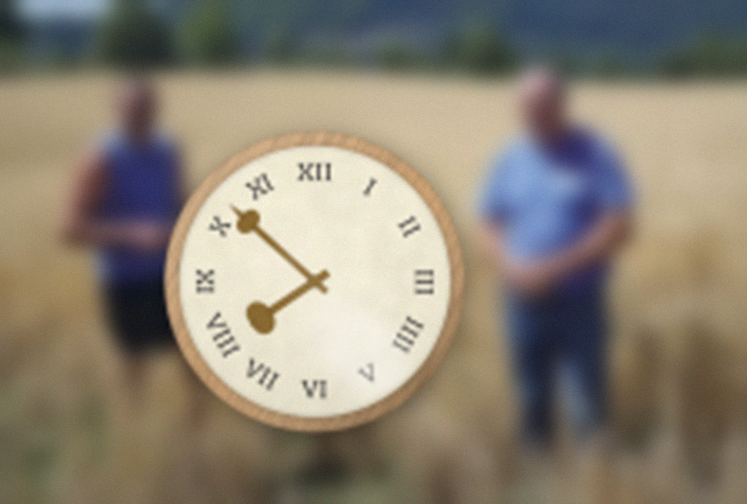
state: 7:52
